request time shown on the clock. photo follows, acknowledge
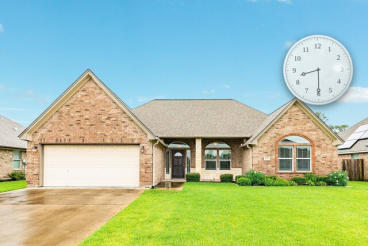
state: 8:30
